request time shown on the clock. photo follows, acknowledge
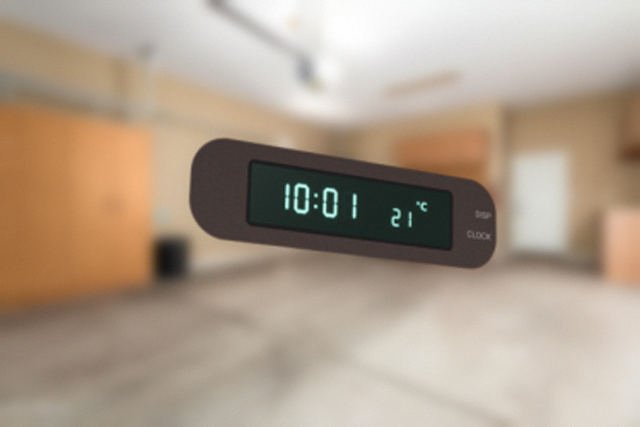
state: 10:01
